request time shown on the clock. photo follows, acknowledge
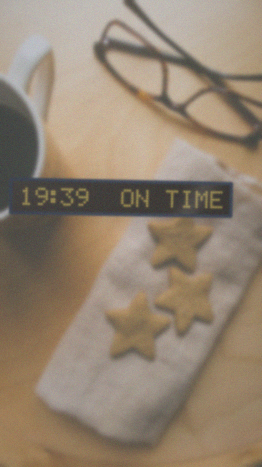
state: 19:39
